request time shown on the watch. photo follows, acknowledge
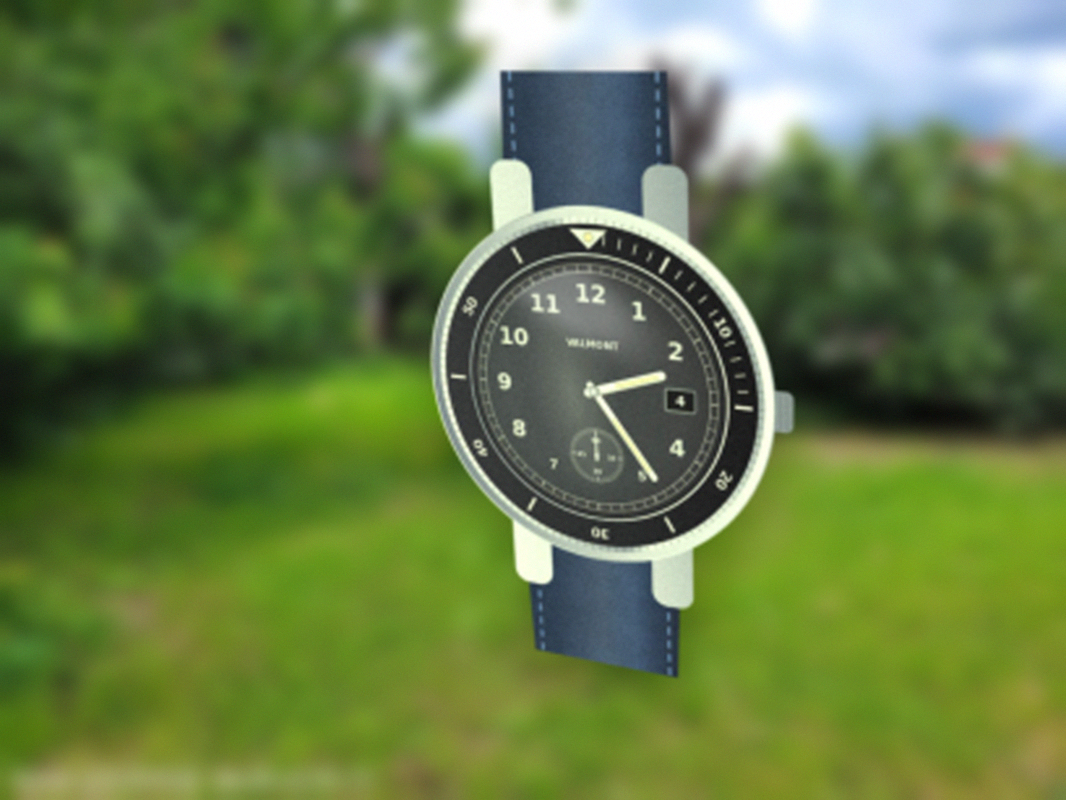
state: 2:24
